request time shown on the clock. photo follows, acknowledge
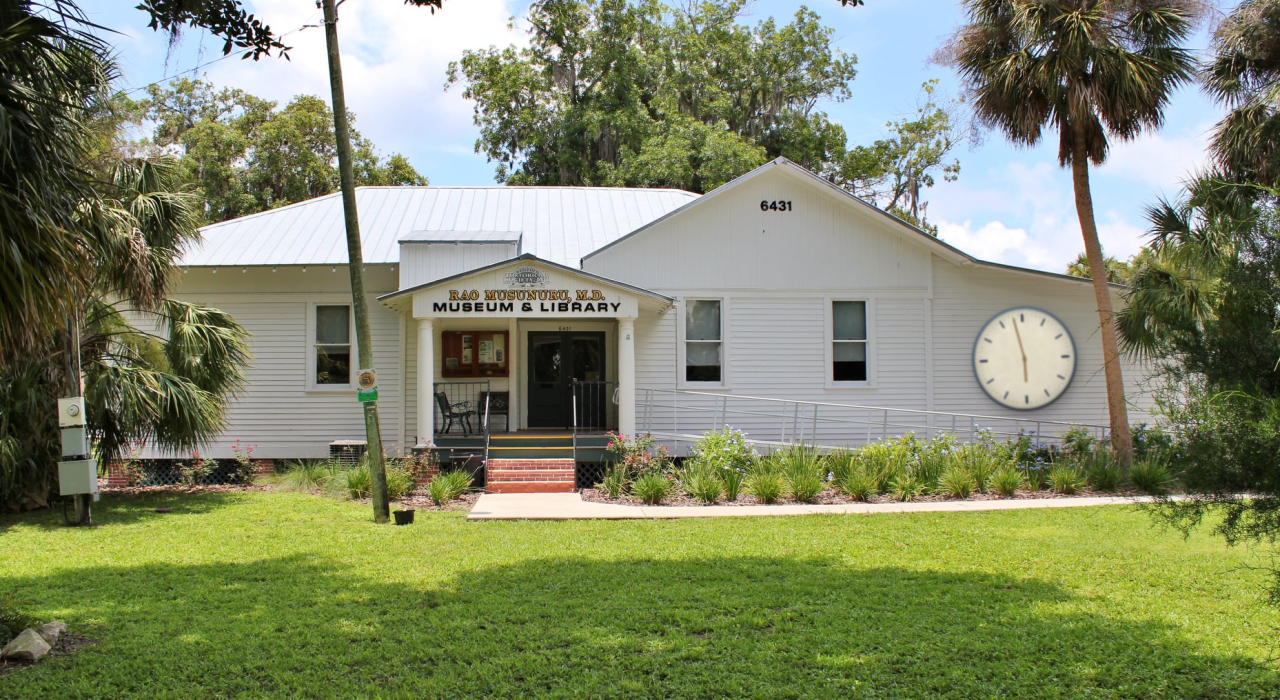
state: 5:58
